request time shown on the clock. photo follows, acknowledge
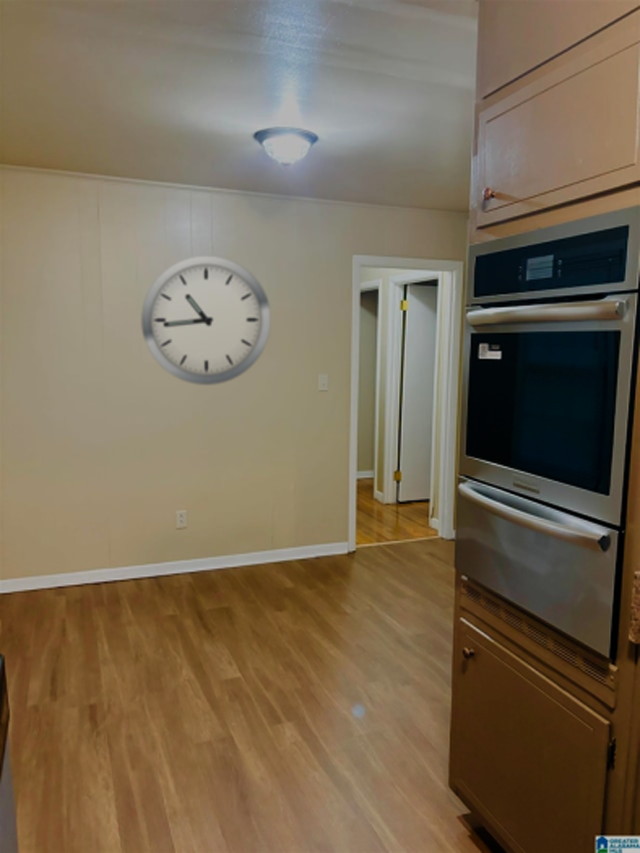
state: 10:44
